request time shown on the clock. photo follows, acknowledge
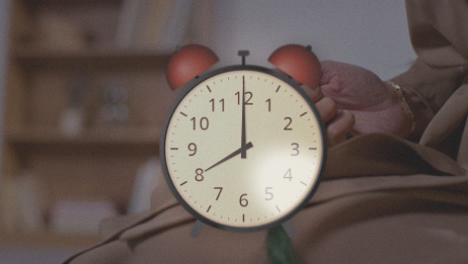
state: 8:00
